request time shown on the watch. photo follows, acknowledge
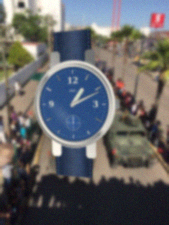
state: 1:11
